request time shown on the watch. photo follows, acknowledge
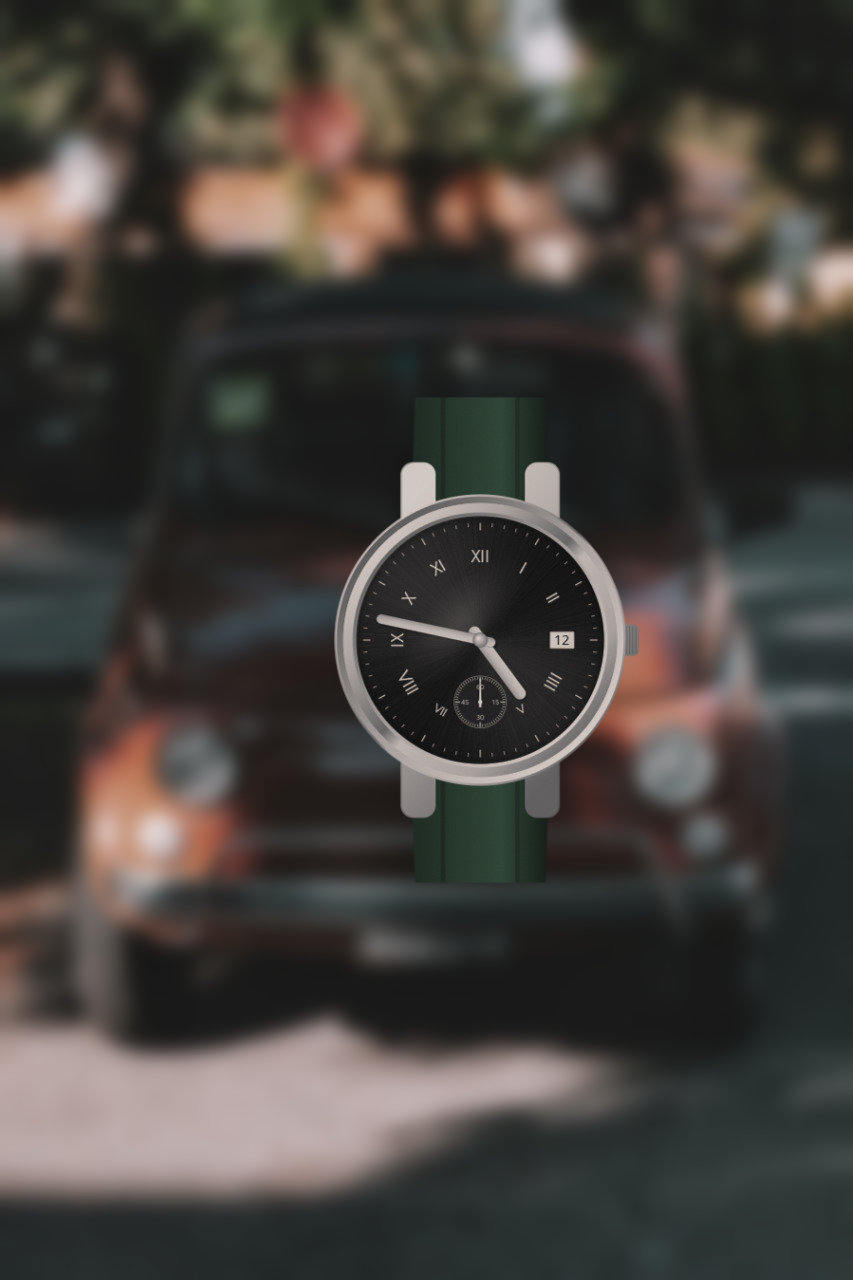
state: 4:47
